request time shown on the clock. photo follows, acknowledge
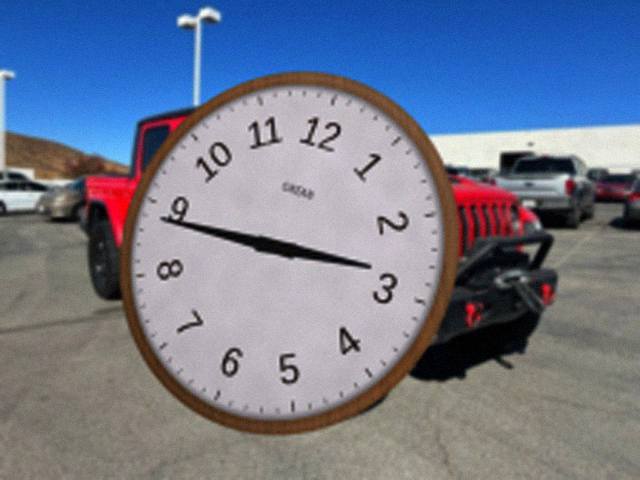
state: 2:44
